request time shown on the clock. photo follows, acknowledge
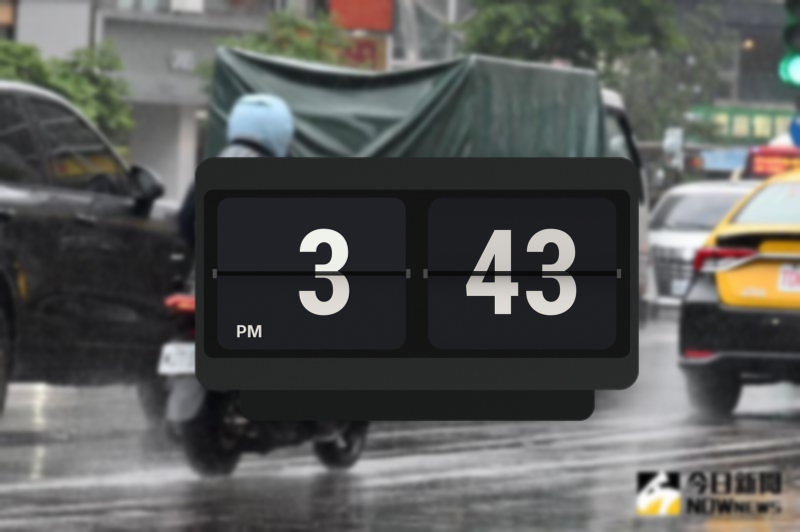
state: 3:43
